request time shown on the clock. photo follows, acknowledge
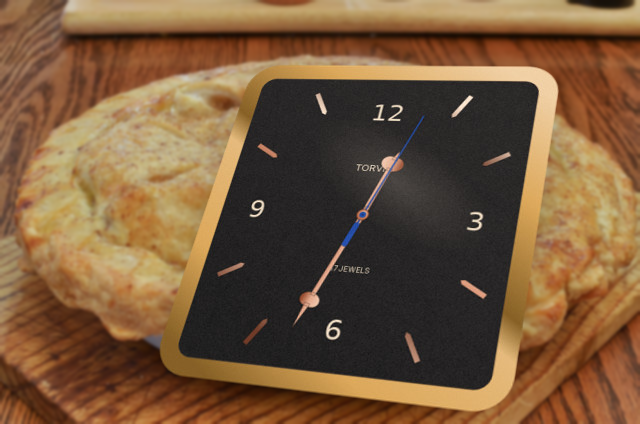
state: 12:33:03
